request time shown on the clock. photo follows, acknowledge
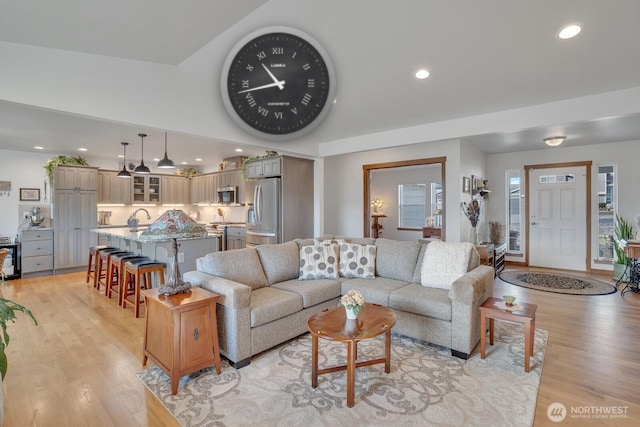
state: 10:43
